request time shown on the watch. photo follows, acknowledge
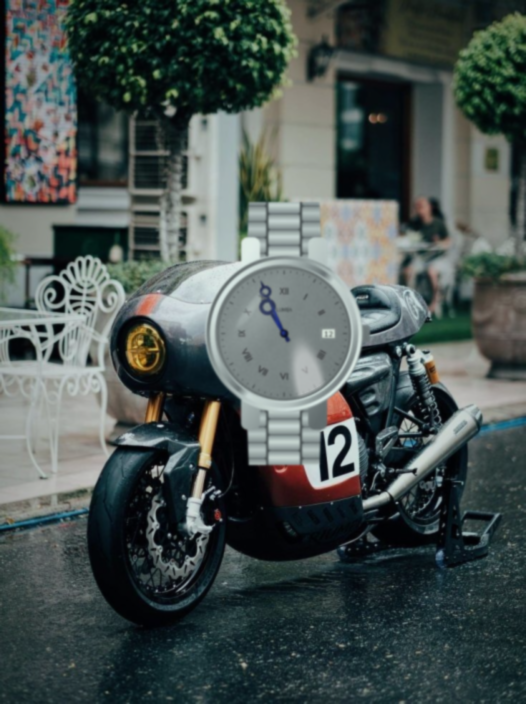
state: 10:56
